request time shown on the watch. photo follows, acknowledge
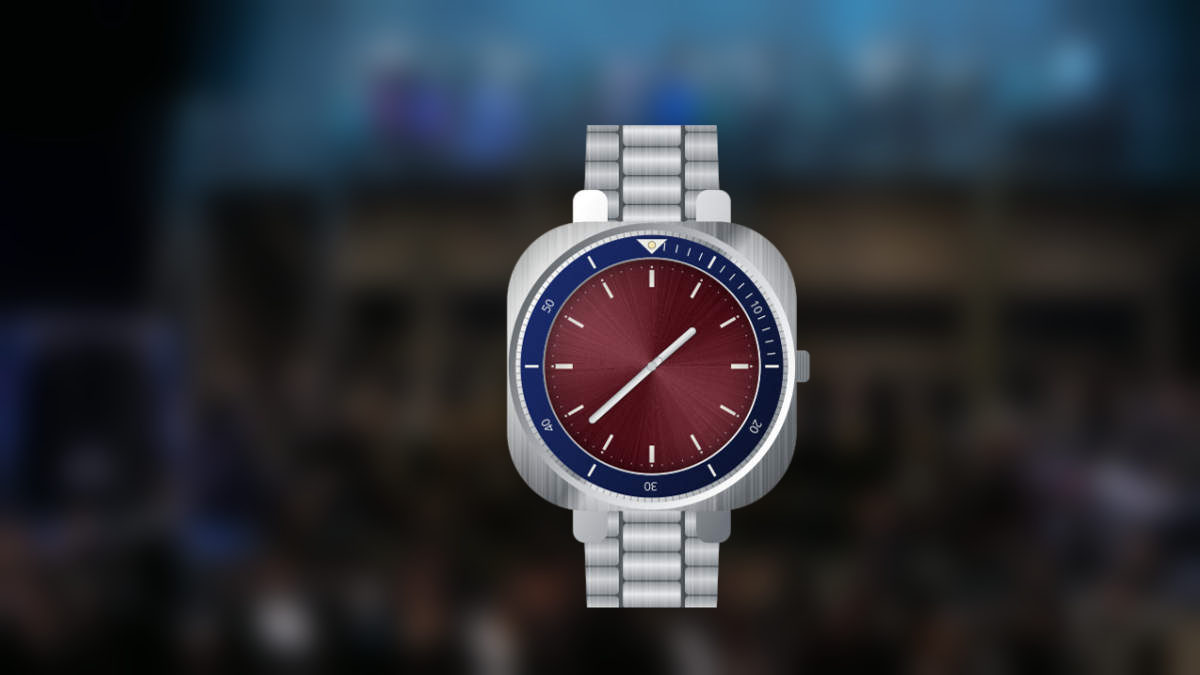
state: 1:38
